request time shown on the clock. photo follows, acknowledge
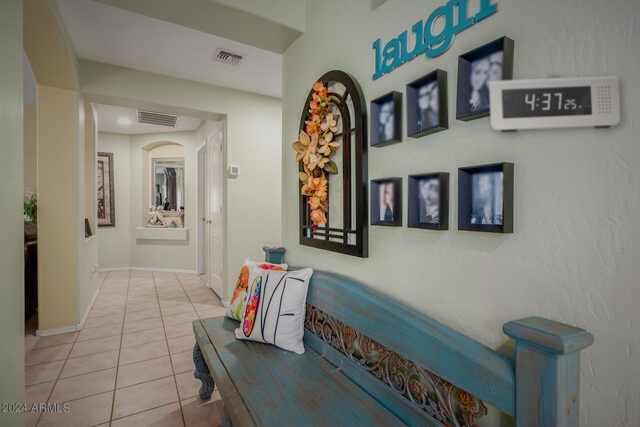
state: 4:37
